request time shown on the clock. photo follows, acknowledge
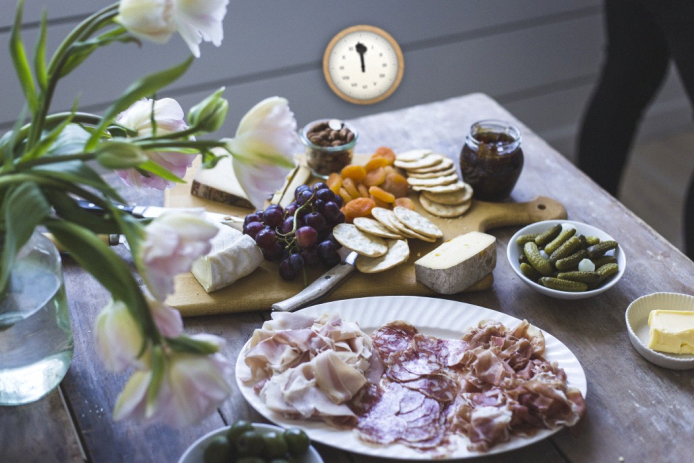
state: 11:59
